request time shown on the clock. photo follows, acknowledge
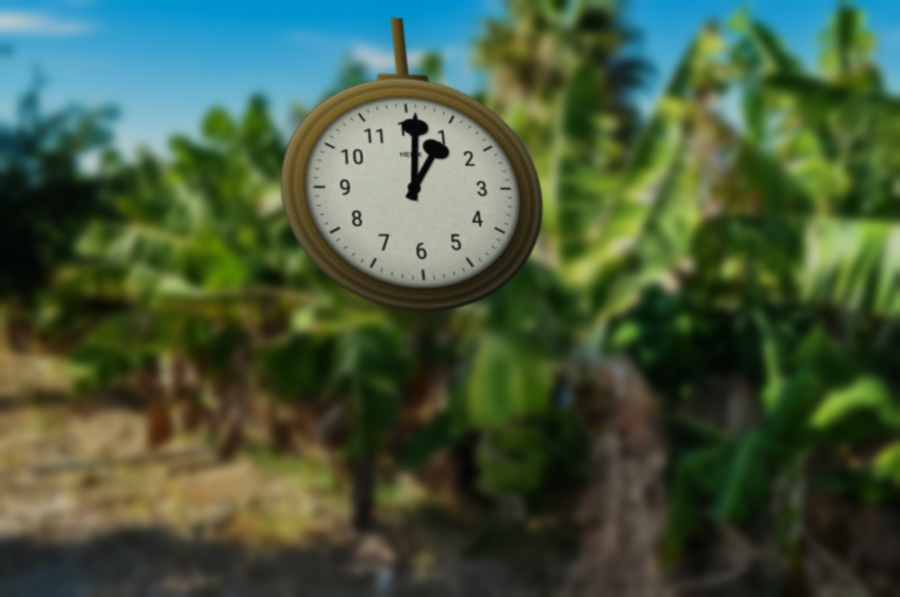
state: 1:01
